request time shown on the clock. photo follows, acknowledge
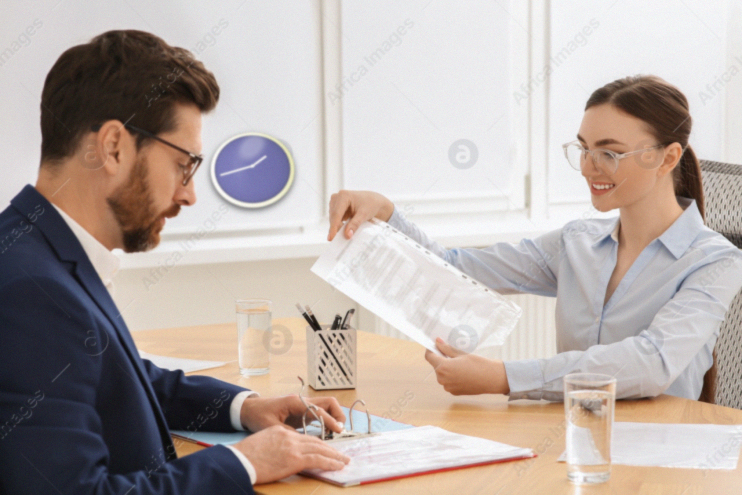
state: 1:42
